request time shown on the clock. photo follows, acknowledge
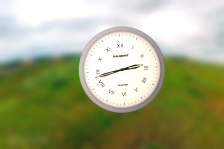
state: 2:43
